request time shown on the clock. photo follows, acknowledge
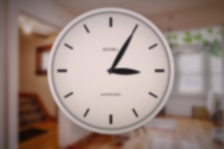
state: 3:05
